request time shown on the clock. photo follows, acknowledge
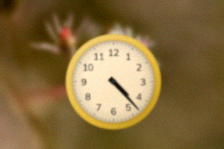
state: 4:23
